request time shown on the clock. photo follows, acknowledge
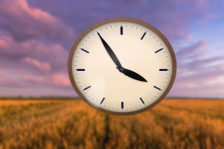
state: 3:55
